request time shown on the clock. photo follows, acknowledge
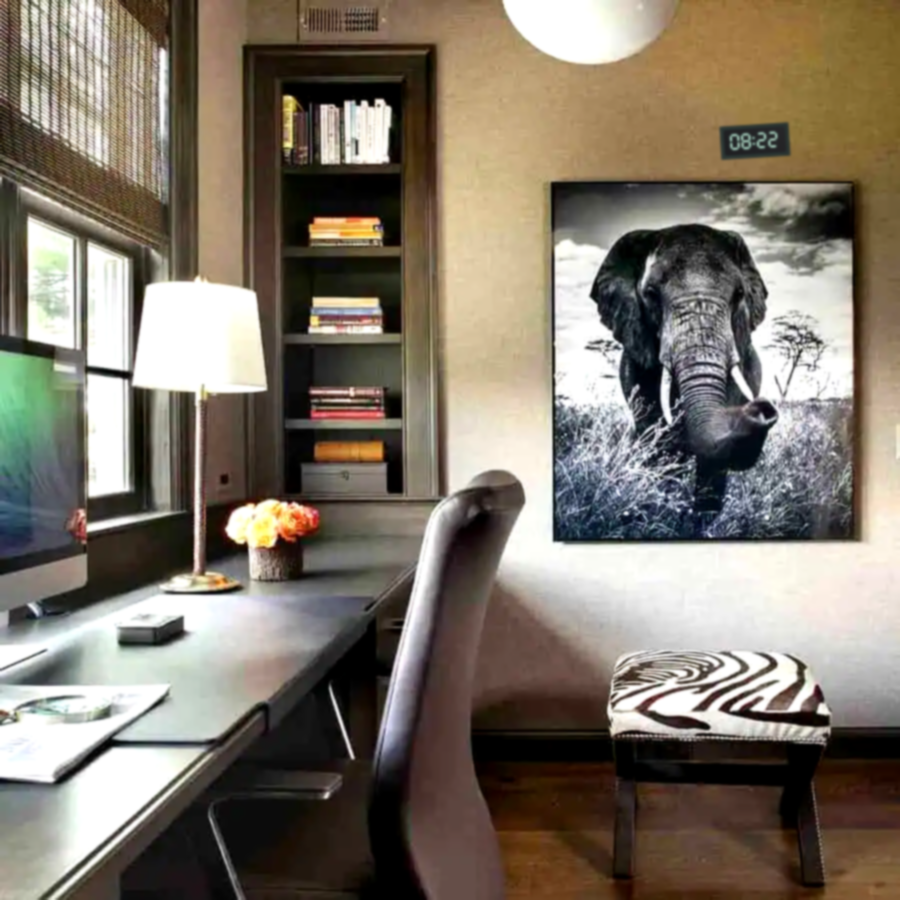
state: 8:22
